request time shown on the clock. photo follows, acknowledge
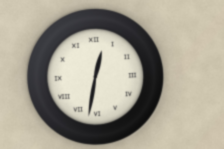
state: 12:32
